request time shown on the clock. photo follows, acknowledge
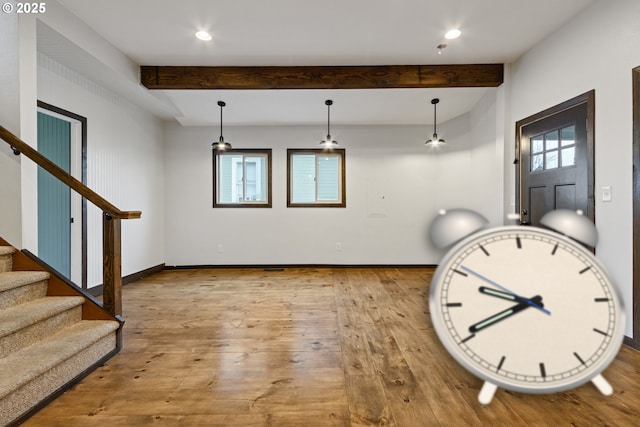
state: 9:40:51
